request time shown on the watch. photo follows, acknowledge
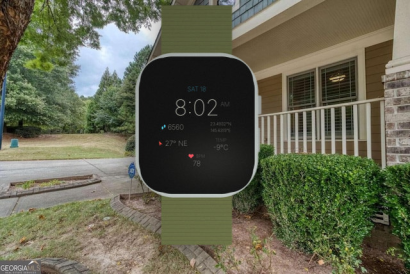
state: 8:02
